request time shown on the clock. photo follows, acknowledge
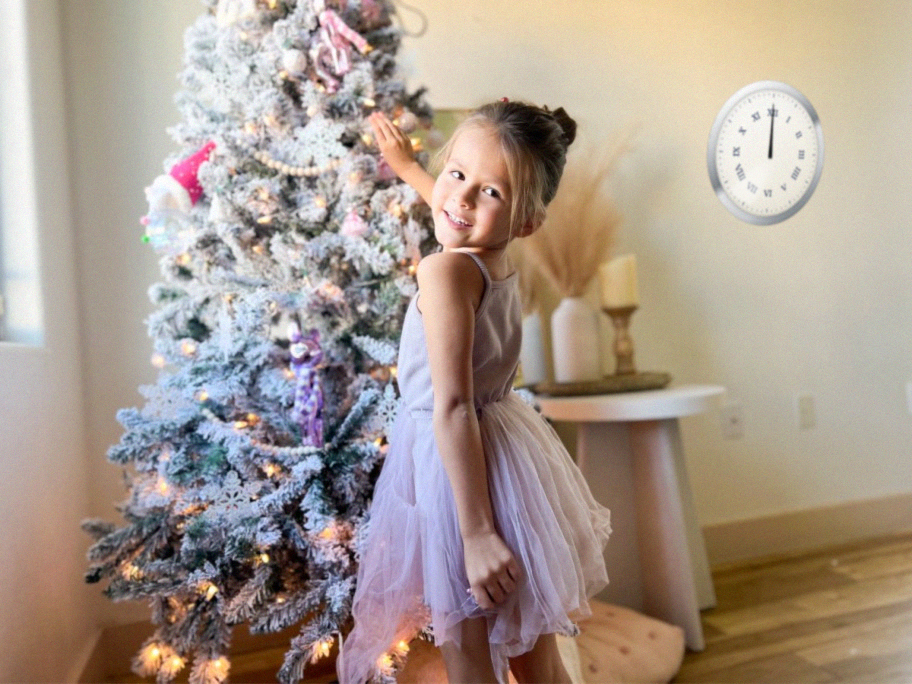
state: 12:00
